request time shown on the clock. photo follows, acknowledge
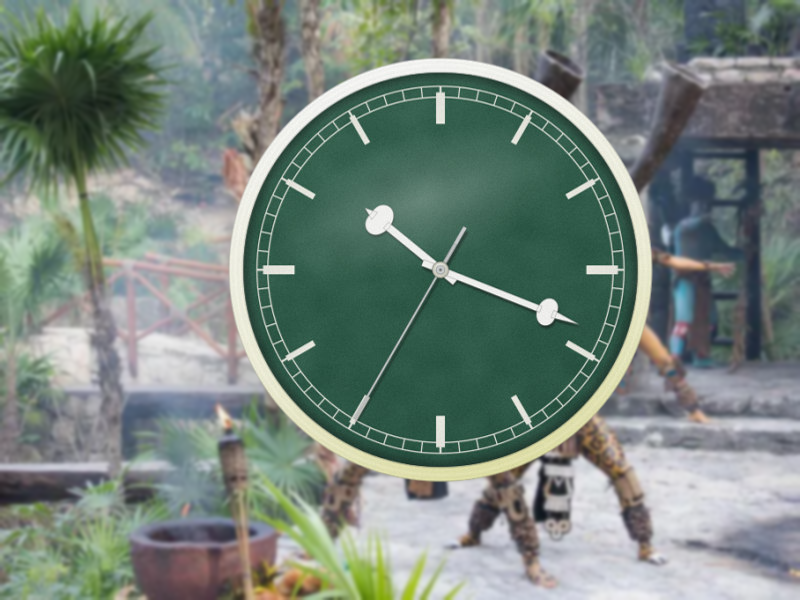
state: 10:18:35
